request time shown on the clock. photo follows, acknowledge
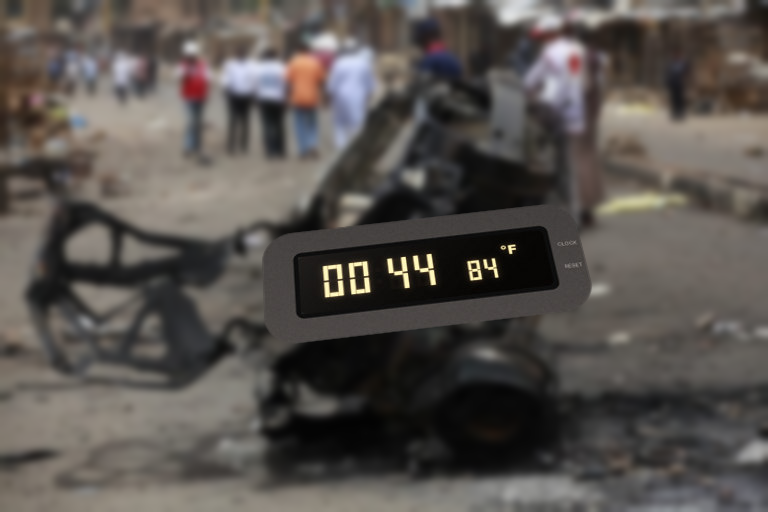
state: 0:44
